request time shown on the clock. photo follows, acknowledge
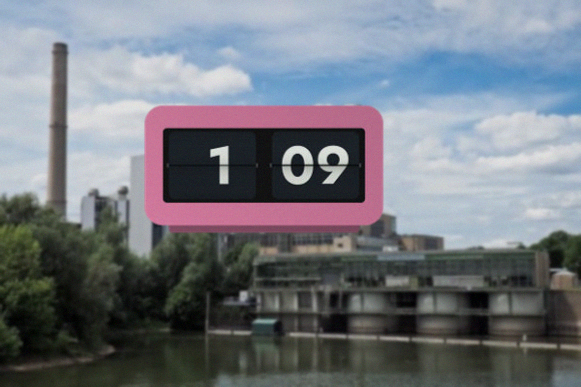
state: 1:09
